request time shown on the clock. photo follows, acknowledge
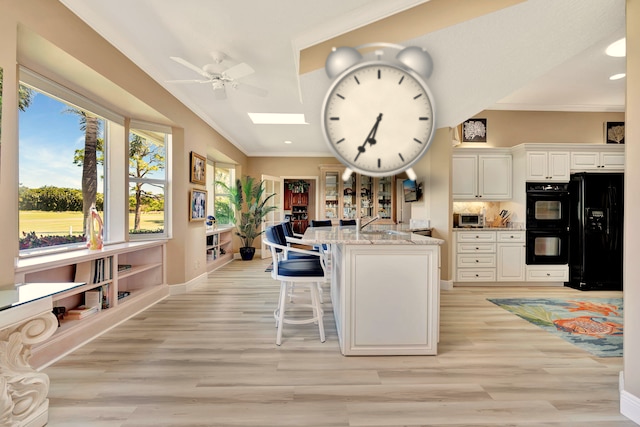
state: 6:35
